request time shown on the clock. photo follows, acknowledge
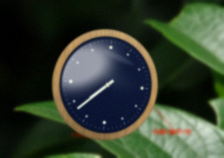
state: 7:38
